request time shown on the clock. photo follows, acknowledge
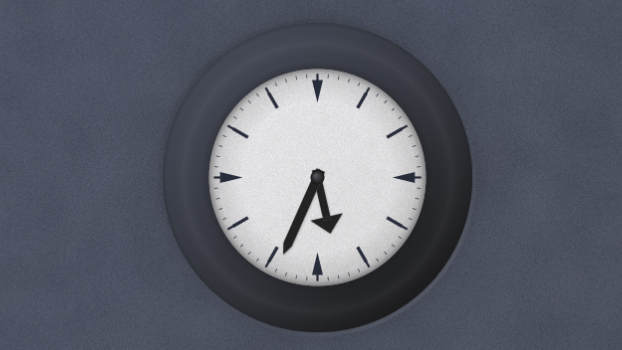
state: 5:34
